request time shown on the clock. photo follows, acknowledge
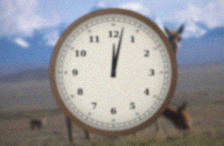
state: 12:02
